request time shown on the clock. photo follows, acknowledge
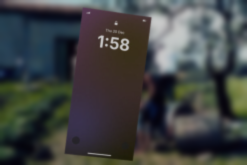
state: 1:58
